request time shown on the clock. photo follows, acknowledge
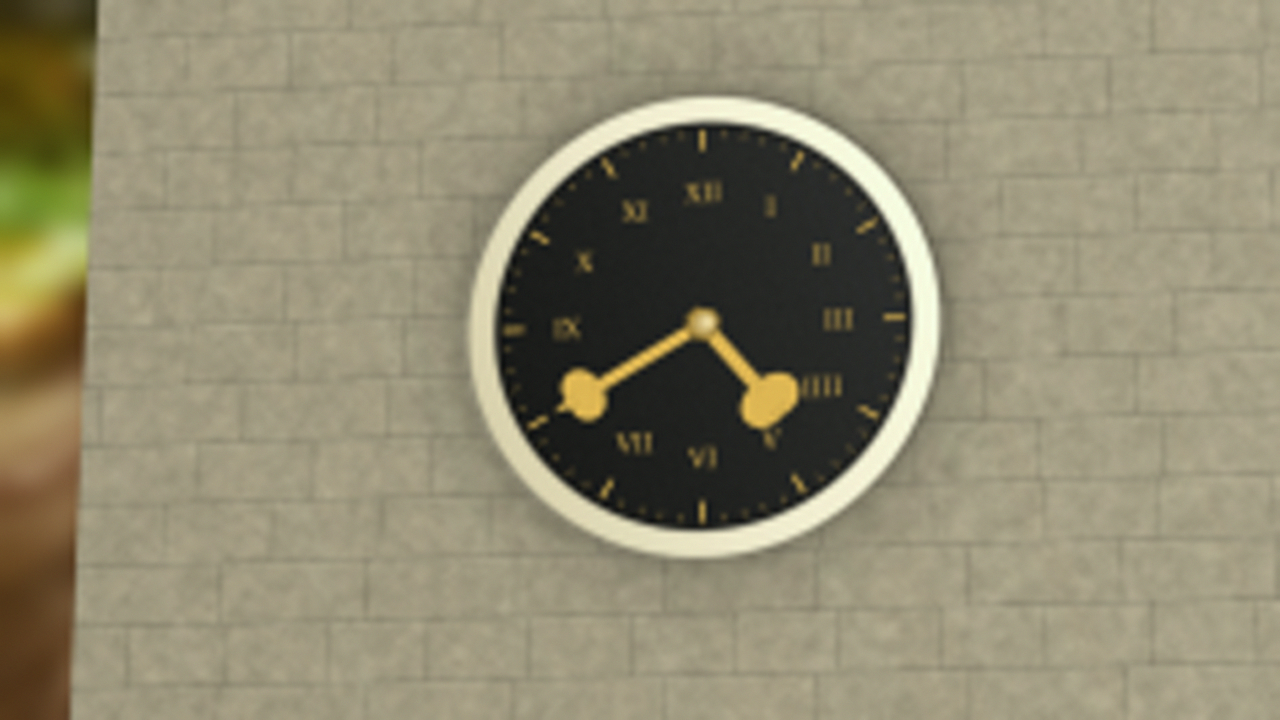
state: 4:40
